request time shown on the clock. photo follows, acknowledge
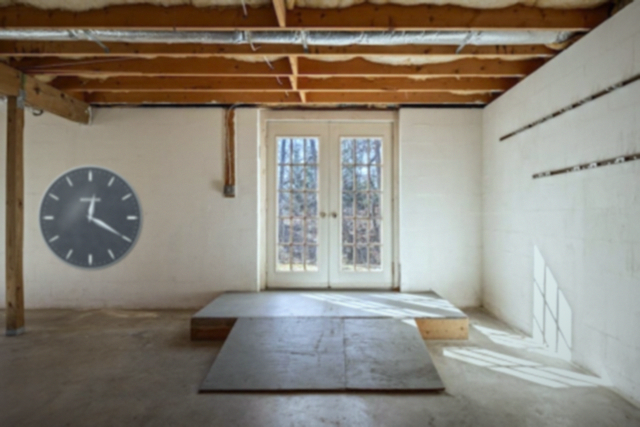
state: 12:20
